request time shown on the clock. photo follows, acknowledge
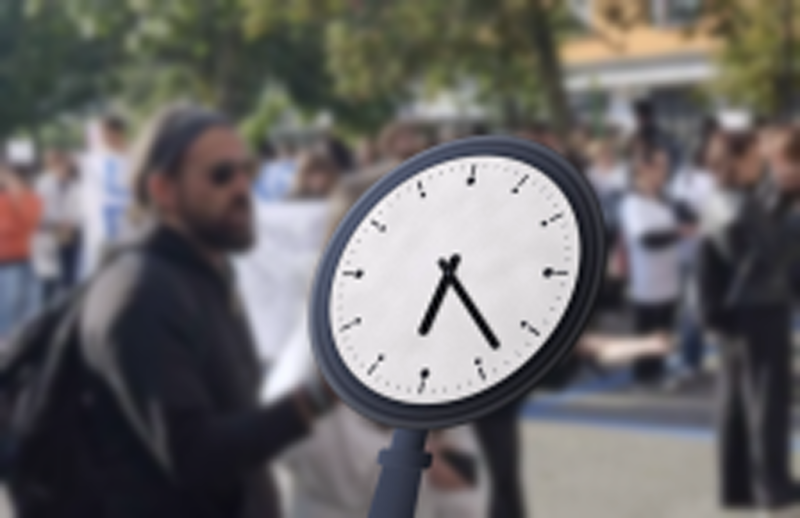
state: 6:23
